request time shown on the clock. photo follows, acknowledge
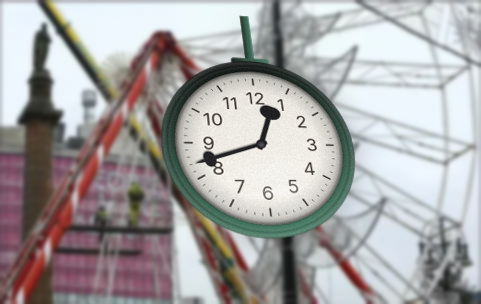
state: 12:42
